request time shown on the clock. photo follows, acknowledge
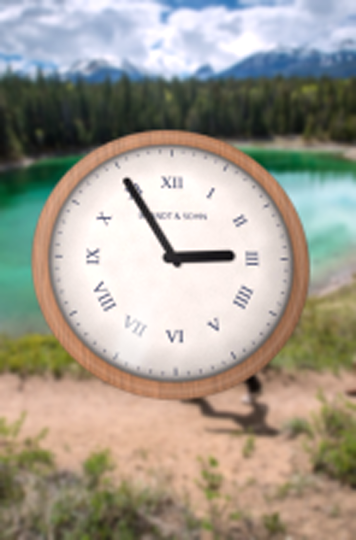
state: 2:55
